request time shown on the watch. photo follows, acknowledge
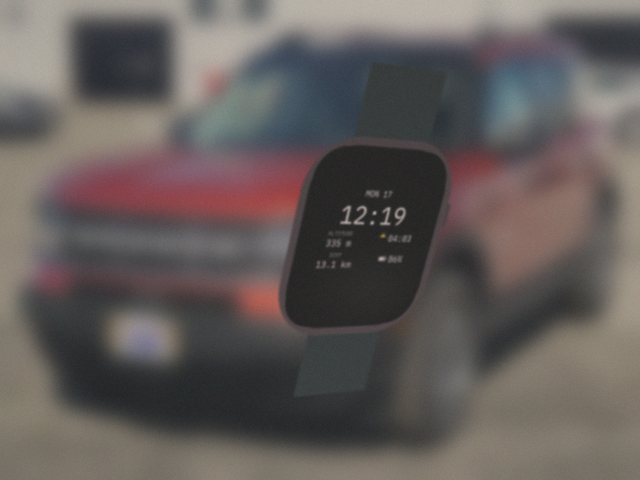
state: 12:19
